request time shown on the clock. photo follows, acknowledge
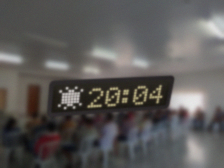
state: 20:04
